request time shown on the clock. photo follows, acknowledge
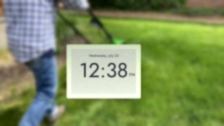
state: 12:38
